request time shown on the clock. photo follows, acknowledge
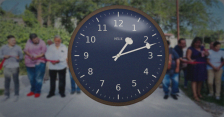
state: 1:12
